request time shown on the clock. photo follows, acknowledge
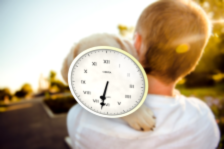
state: 6:32
